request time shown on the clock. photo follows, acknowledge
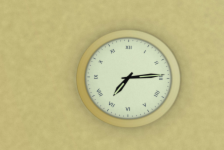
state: 7:14
